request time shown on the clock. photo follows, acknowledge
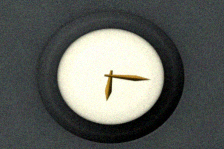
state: 6:16
